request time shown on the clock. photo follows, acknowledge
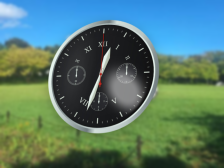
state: 12:33
